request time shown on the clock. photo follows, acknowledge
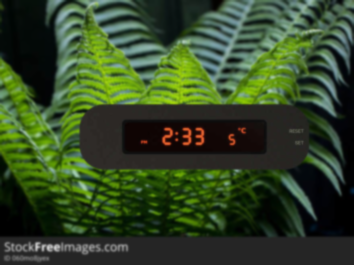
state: 2:33
